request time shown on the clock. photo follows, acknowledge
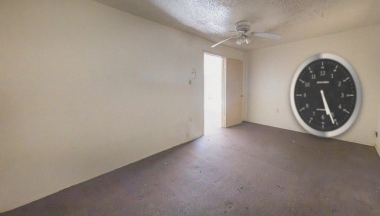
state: 5:26
